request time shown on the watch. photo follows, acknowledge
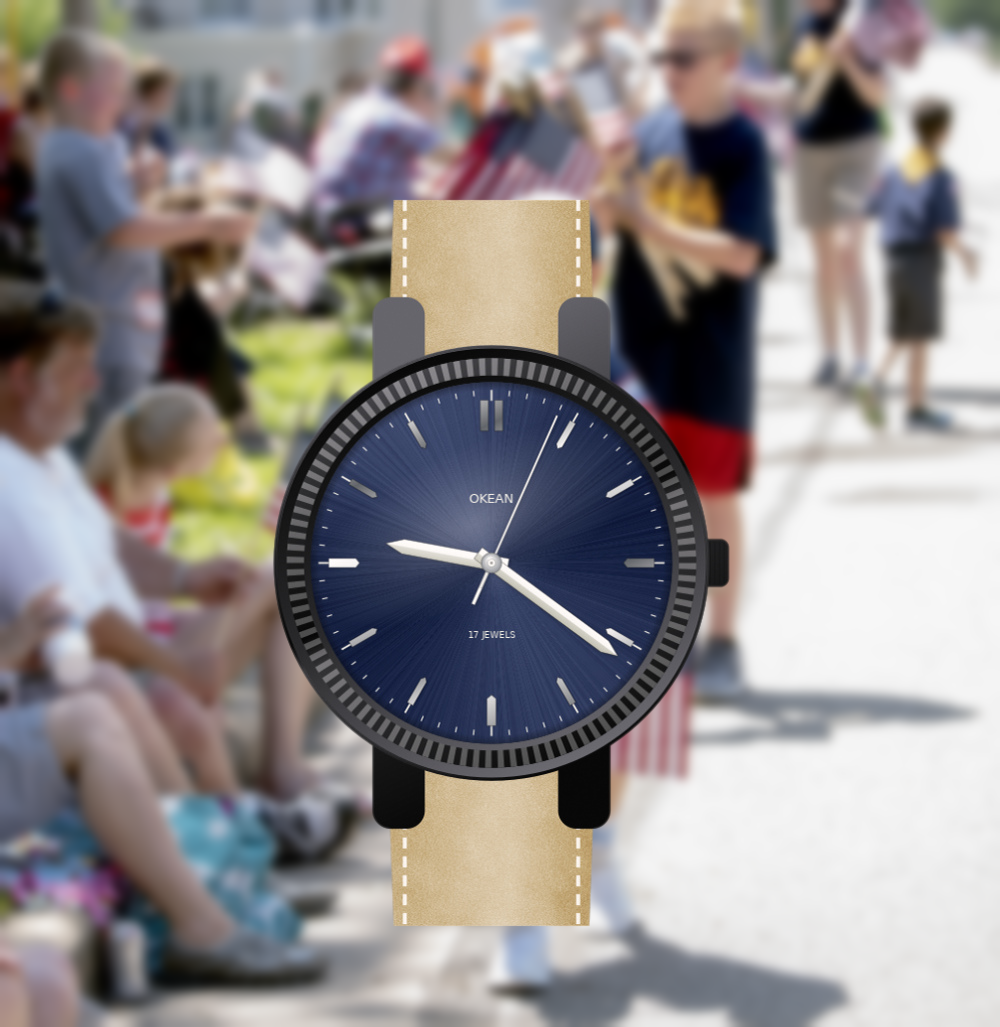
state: 9:21:04
